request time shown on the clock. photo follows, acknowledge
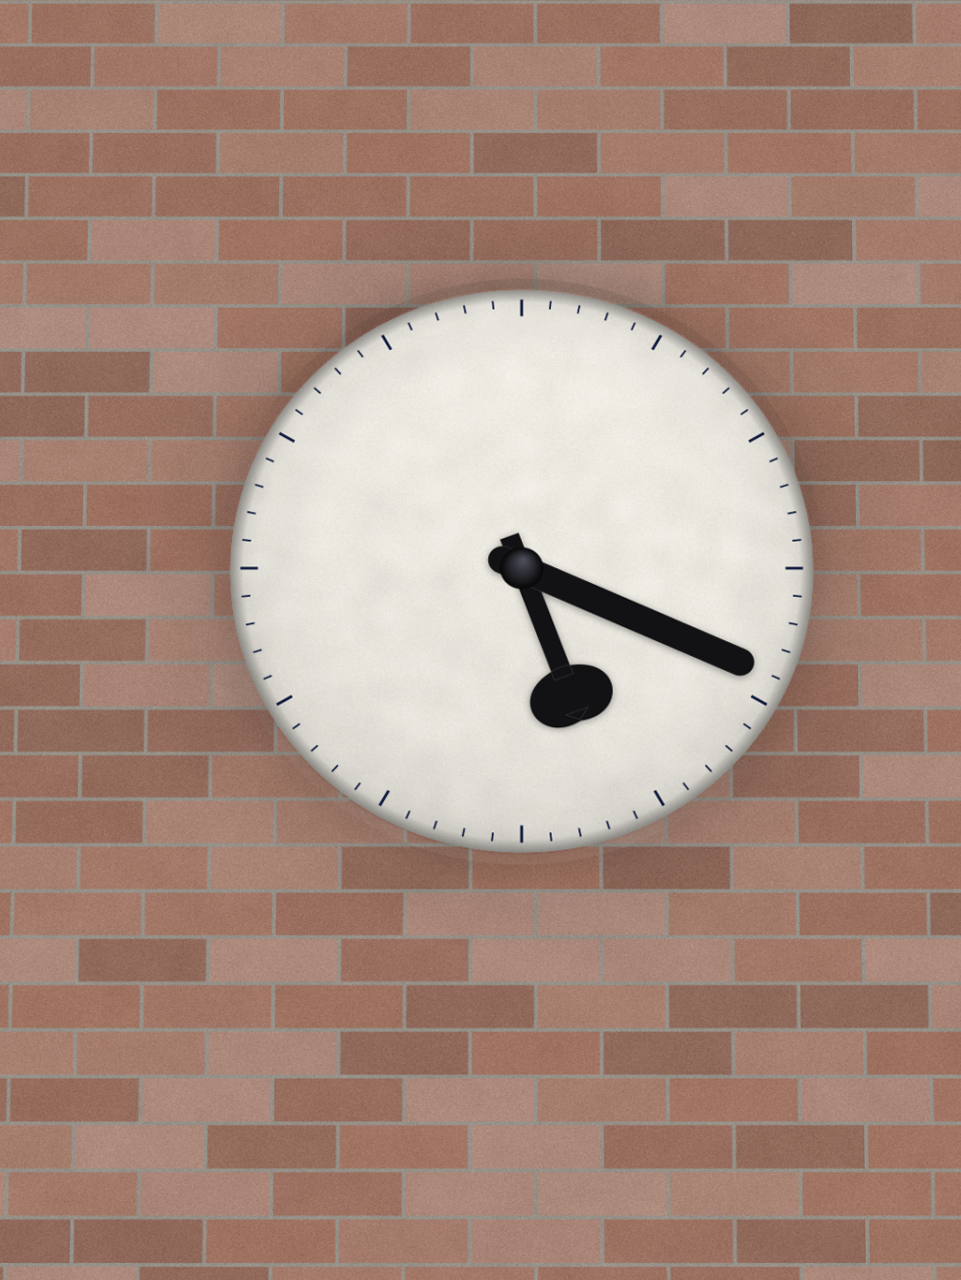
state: 5:19
